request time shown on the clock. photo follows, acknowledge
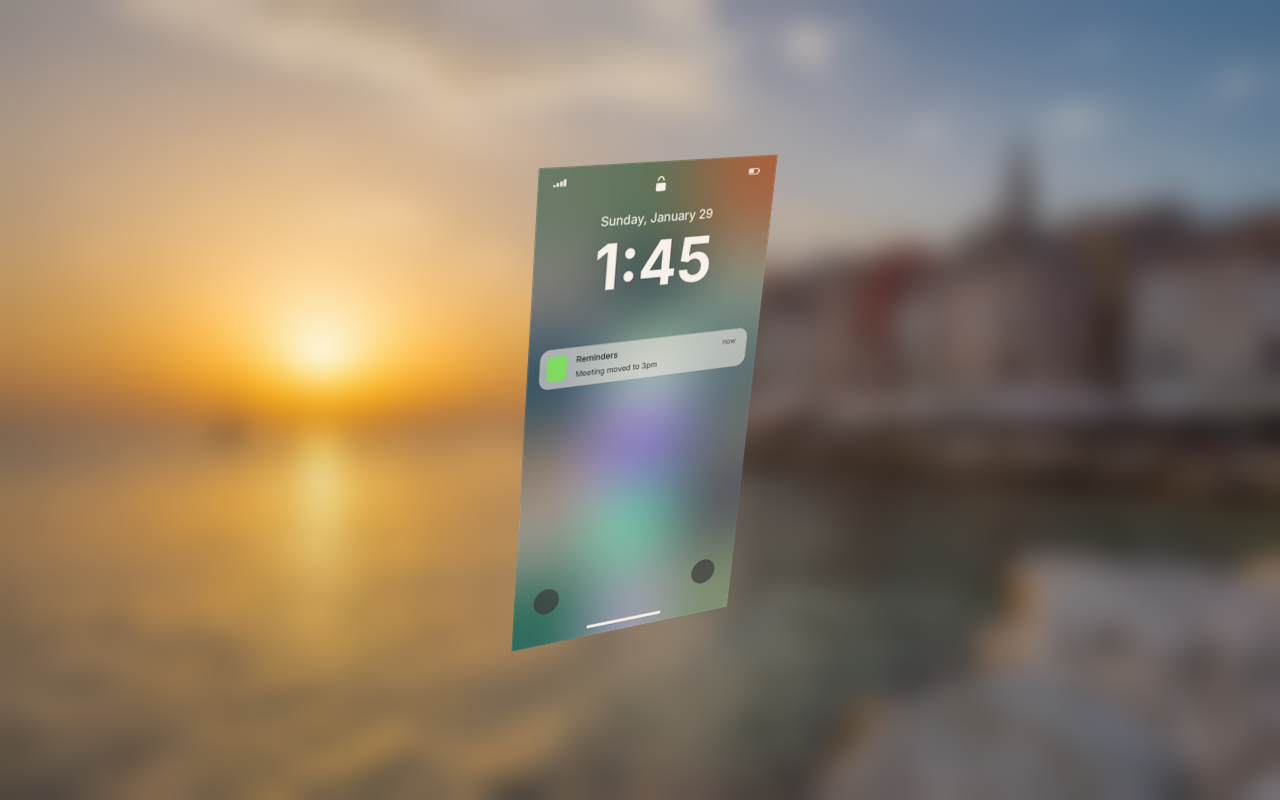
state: 1:45
